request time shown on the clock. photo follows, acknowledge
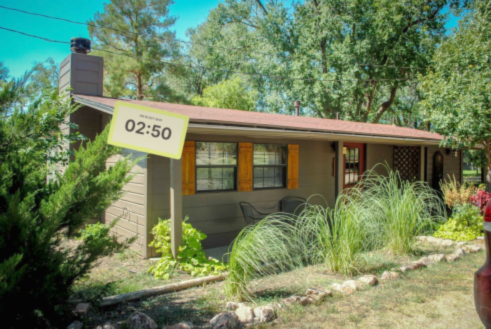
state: 2:50
